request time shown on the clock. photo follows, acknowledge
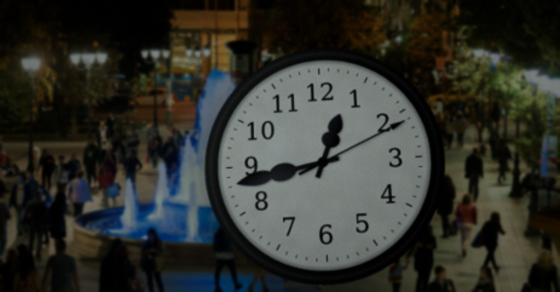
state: 12:43:11
